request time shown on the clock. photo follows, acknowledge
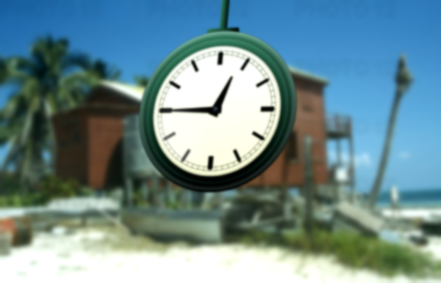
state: 12:45
